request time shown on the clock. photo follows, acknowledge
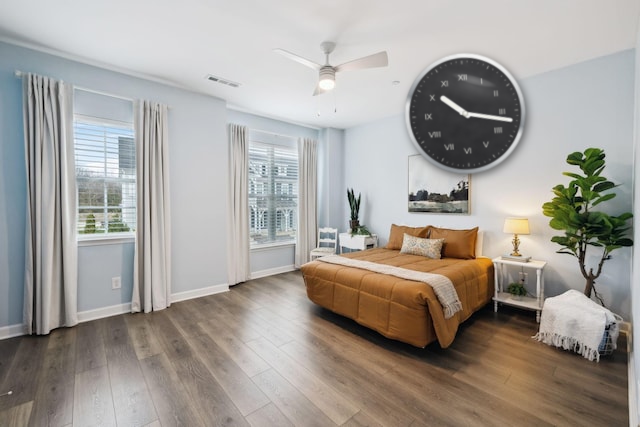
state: 10:17
